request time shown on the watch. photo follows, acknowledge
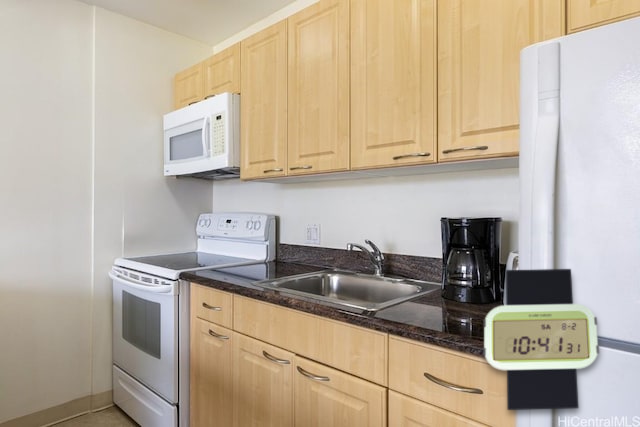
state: 10:41:31
